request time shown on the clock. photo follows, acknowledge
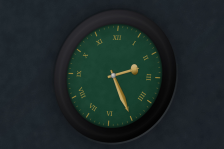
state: 2:25
